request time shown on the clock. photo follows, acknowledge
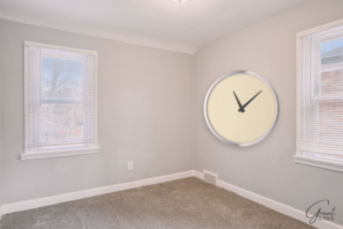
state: 11:08
